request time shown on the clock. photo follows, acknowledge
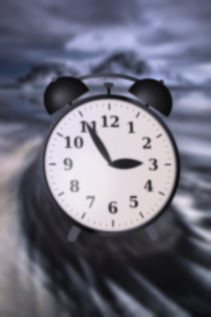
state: 2:55
